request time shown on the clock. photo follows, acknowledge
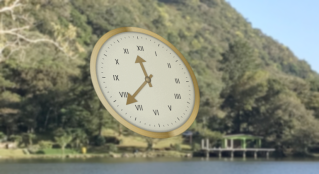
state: 11:38
